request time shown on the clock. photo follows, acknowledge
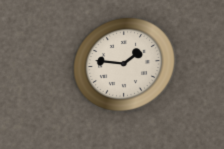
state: 1:47
